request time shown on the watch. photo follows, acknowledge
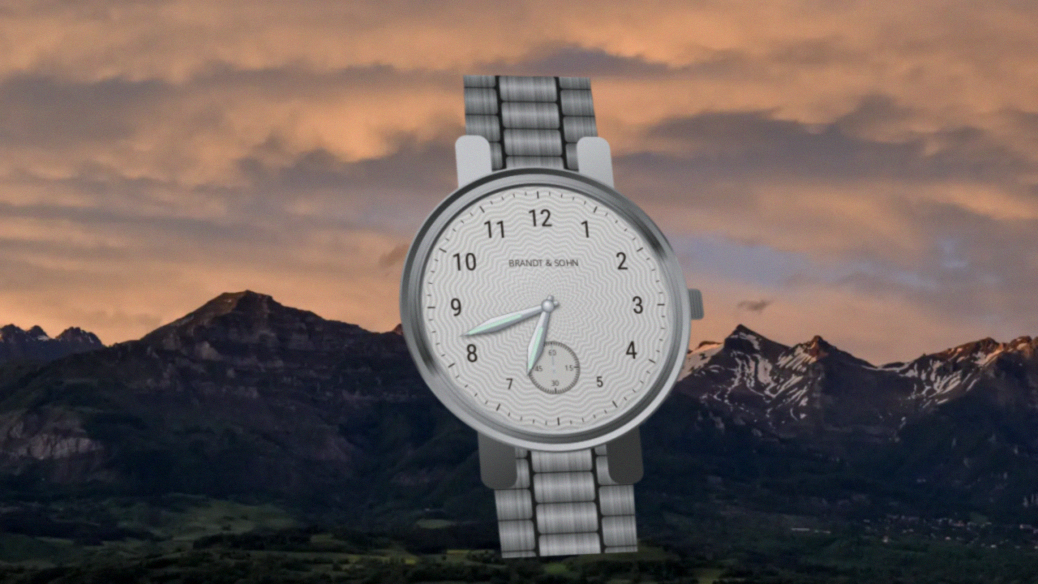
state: 6:42
